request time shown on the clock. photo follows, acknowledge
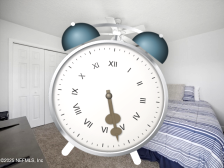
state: 5:27
